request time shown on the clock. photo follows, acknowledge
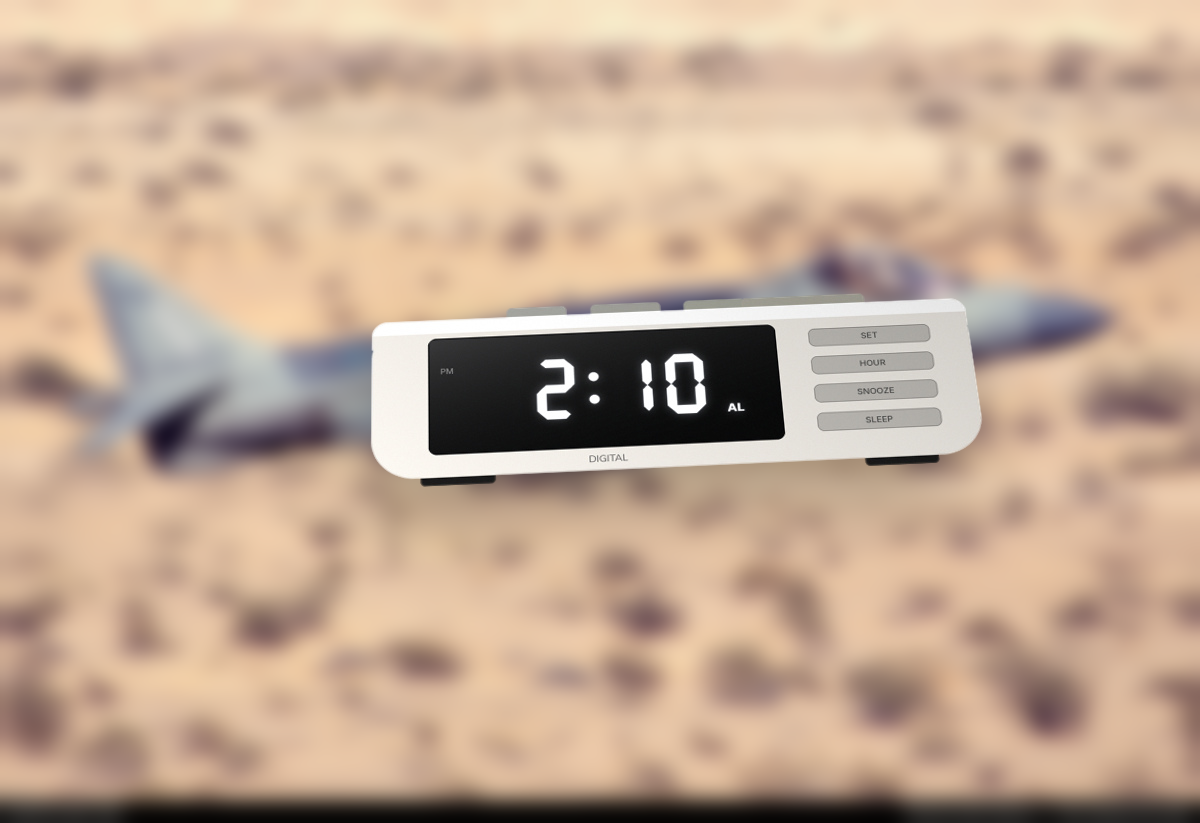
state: 2:10
